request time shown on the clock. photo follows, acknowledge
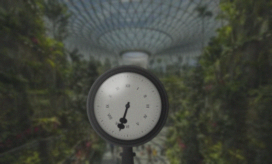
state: 6:33
